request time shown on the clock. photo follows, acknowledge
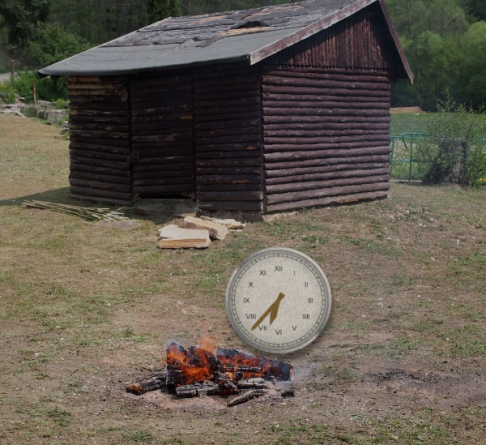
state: 6:37
